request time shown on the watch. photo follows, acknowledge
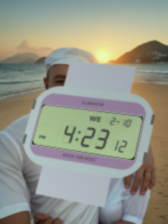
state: 4:23:12
